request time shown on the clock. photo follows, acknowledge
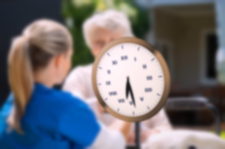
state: 6:29
